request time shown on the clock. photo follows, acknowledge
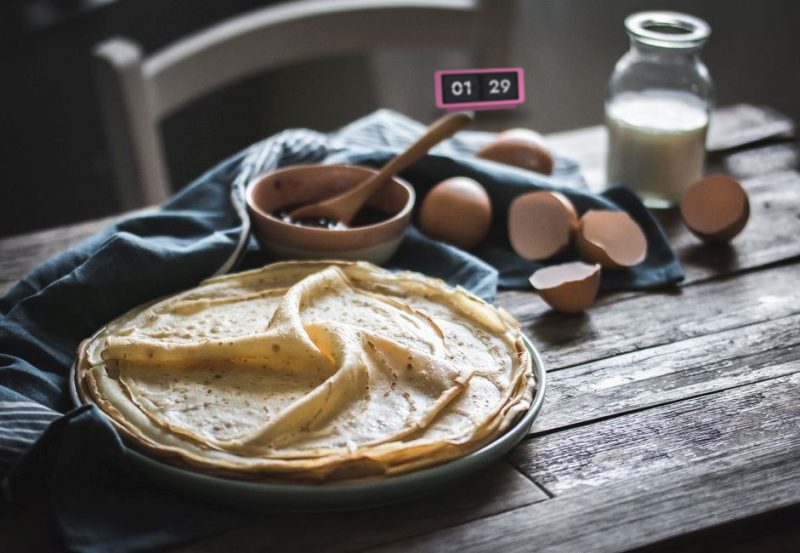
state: 1:29
